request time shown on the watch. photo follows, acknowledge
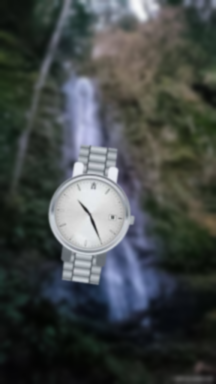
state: 10:25
